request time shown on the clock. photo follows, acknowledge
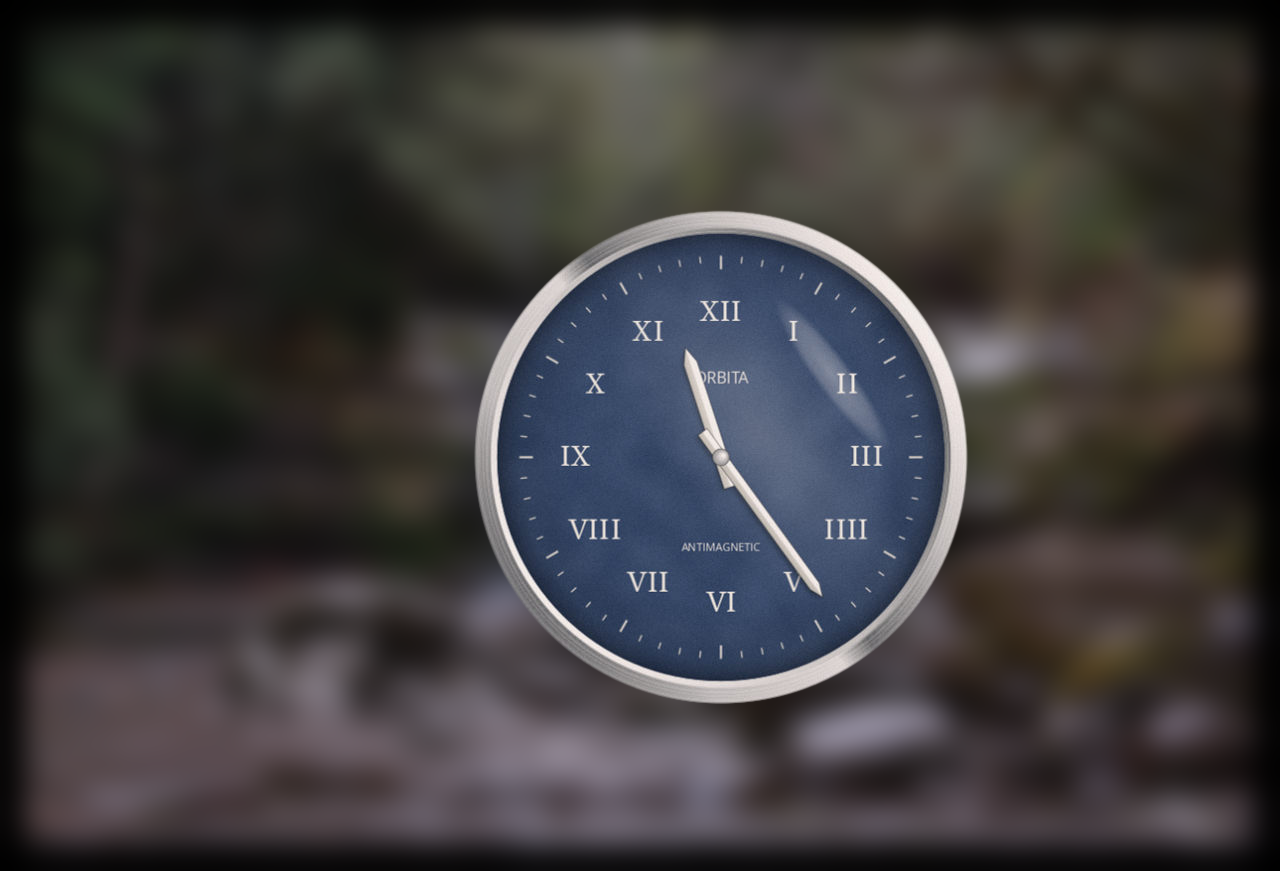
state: 11:24
